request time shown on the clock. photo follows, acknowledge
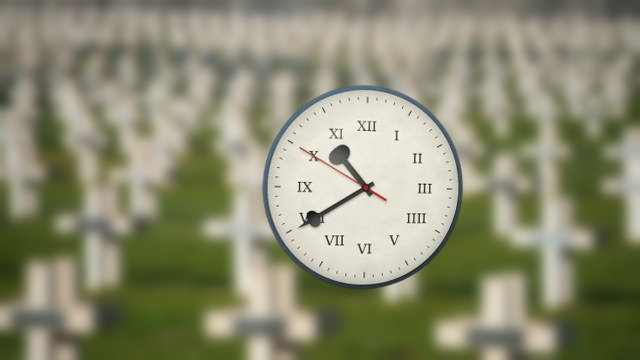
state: 10:39:50
